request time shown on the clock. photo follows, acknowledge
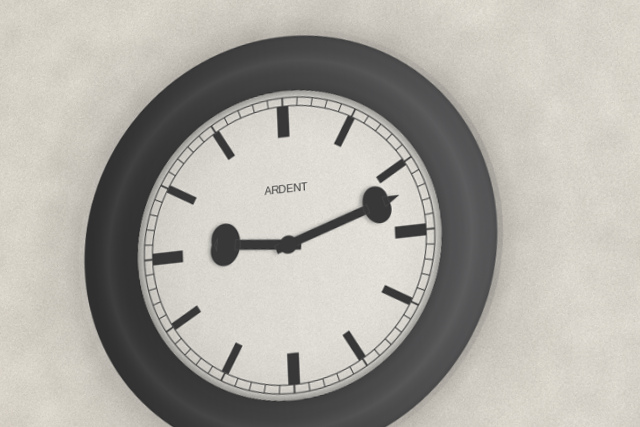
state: 9:12
